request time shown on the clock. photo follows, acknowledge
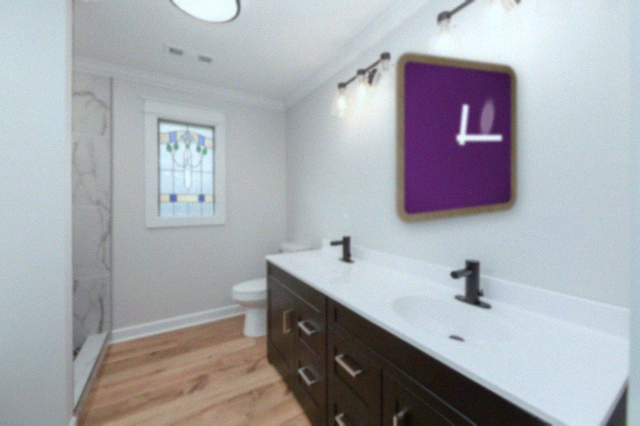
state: 12:15
